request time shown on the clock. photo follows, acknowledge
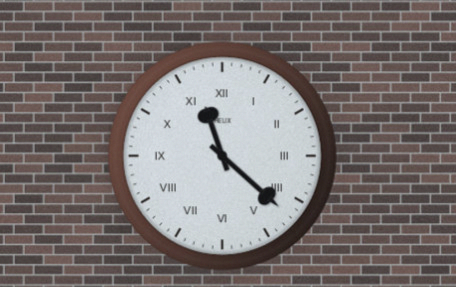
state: 11:22
